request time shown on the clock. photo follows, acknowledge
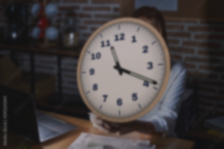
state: 11:19
